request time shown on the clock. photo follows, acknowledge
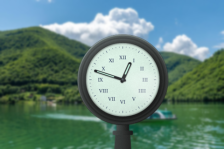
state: 12:48
